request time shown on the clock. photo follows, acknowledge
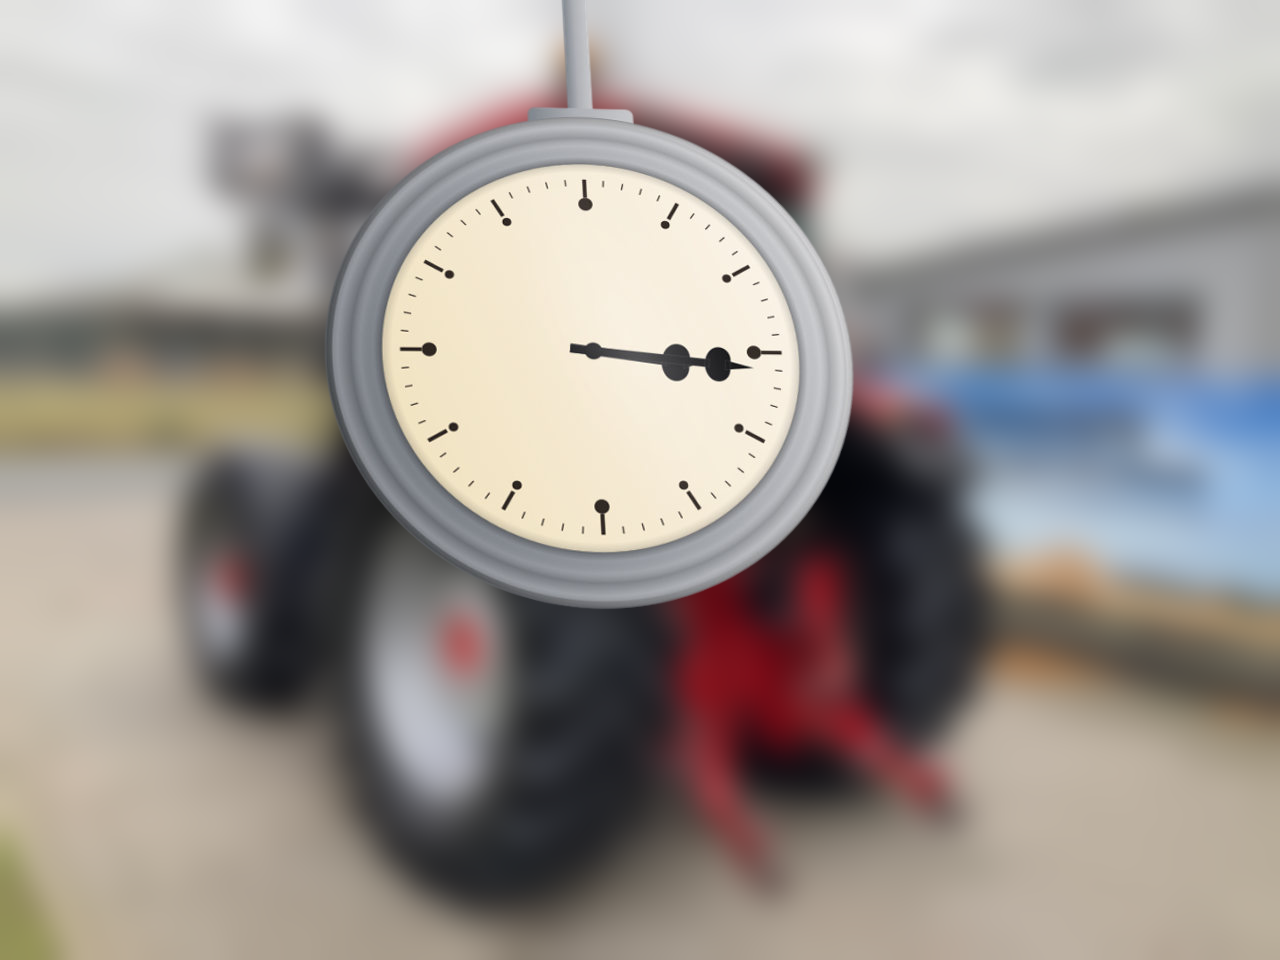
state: 3:16
